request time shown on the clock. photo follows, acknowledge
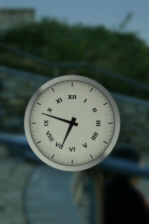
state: 6:48
